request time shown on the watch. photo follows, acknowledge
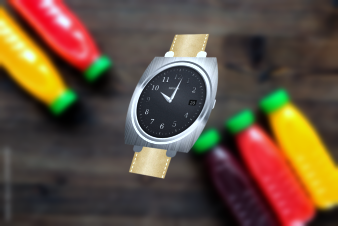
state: 10:02
